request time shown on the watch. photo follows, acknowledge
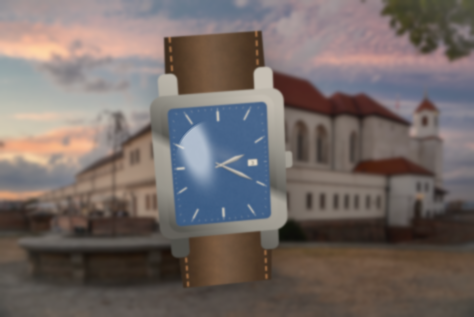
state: 2:20
